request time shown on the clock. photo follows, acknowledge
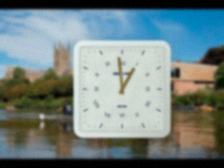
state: 12:59
